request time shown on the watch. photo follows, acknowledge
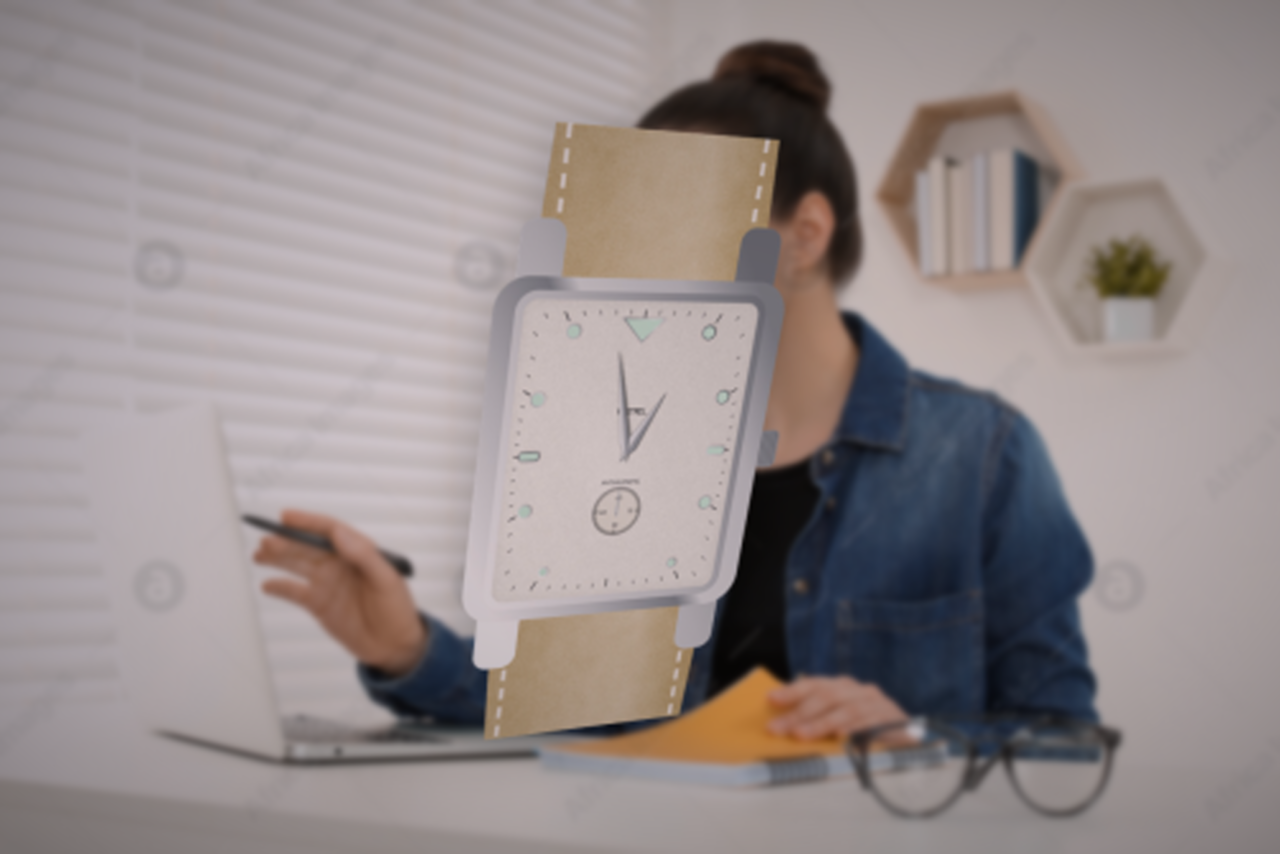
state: 12:58
